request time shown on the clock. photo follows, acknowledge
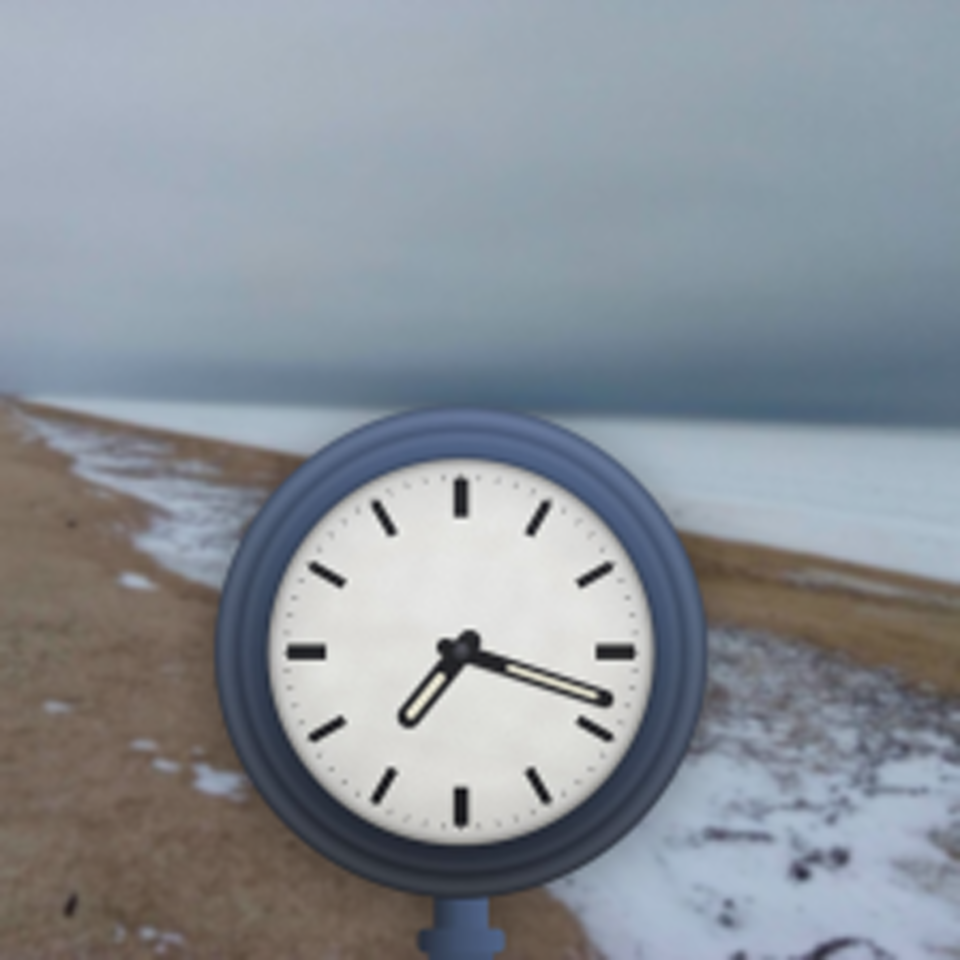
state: 7:18
